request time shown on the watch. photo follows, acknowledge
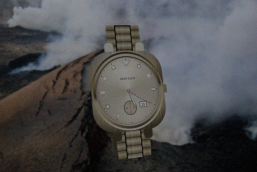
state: 5:20
